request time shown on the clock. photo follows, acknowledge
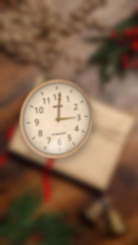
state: 3:01
